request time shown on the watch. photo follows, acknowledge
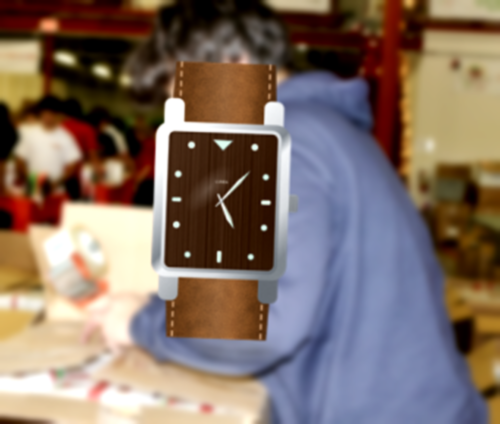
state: 5:07
